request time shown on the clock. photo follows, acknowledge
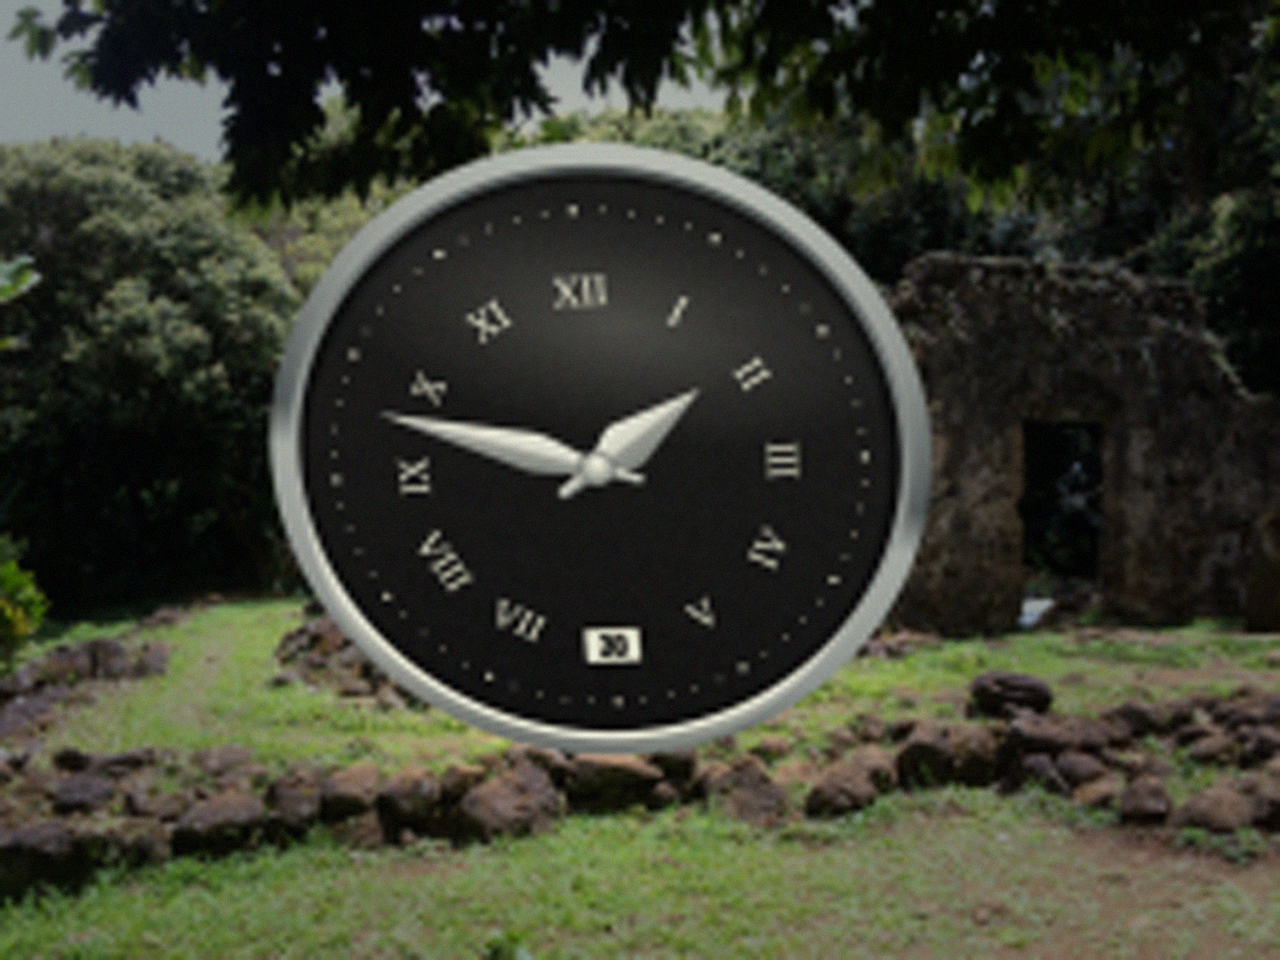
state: 1:48
